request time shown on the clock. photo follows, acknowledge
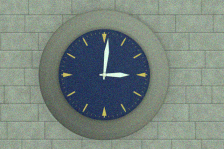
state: 3:01
